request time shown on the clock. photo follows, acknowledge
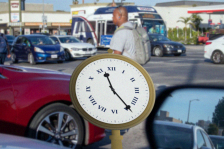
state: 11:24
